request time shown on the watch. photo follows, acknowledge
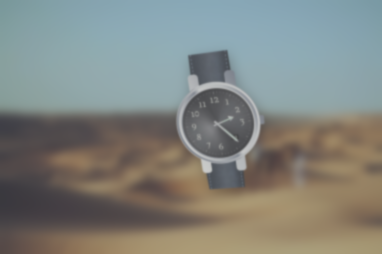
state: 2:23
